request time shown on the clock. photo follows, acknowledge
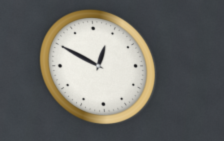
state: 12:50
